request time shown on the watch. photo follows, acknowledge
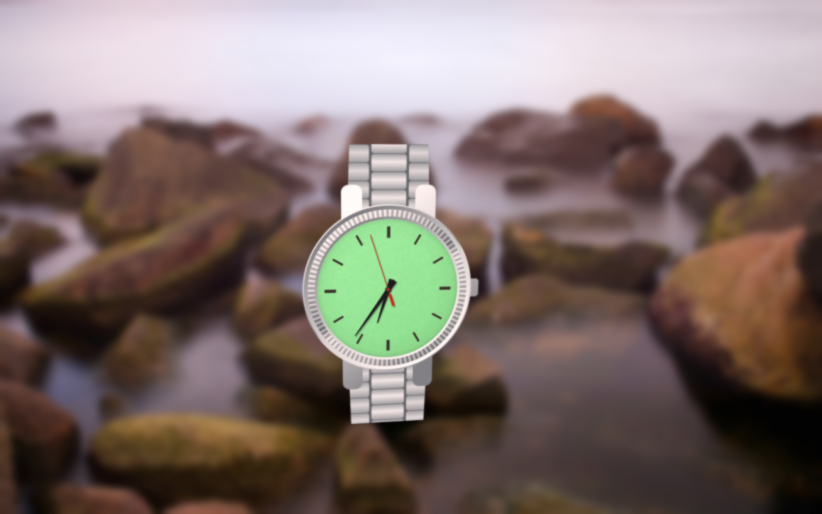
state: 6:35:57
